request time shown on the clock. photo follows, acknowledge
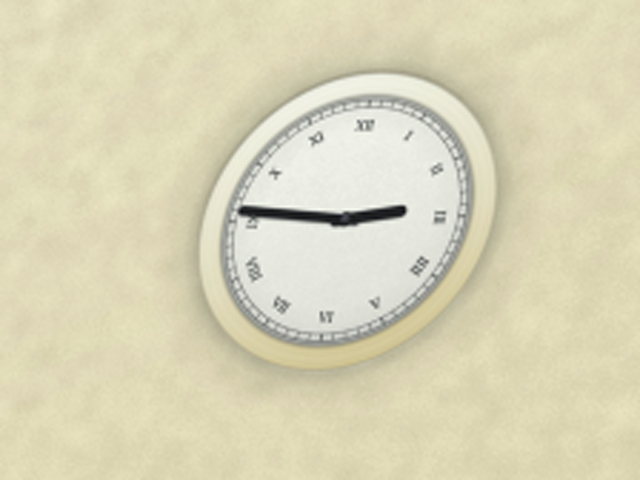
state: 2:46
